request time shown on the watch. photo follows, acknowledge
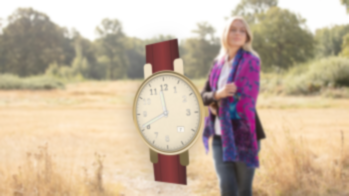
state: 11:41
